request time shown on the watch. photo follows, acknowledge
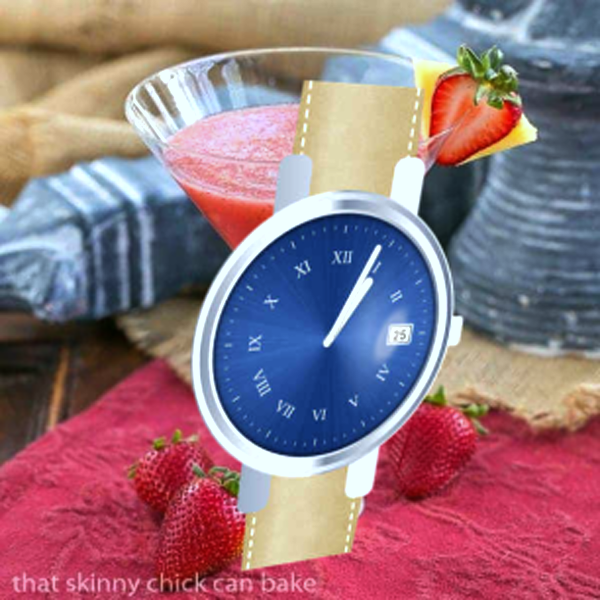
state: 1:04
